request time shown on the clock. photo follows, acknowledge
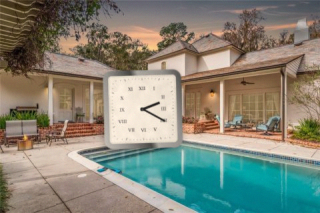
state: 2:20
